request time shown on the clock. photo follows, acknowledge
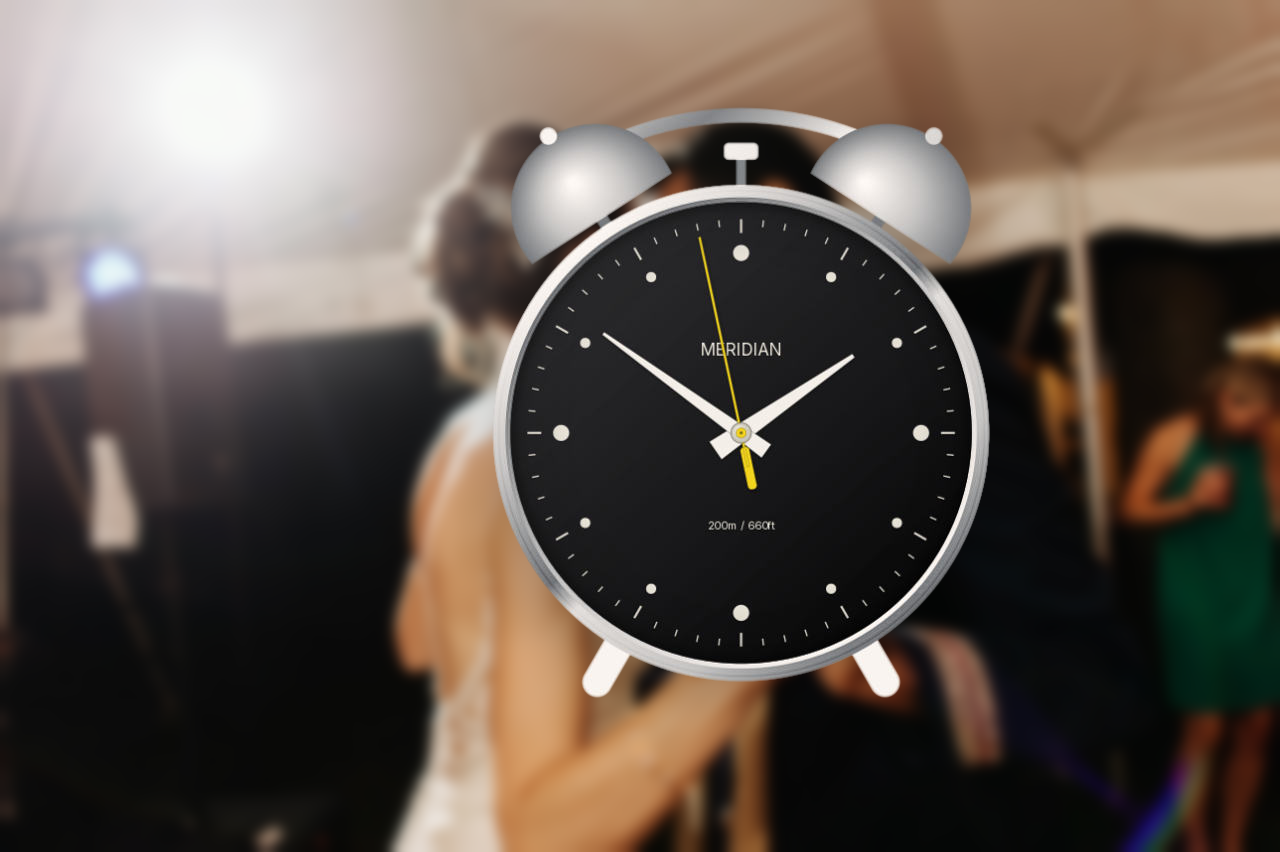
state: 1:50:58
